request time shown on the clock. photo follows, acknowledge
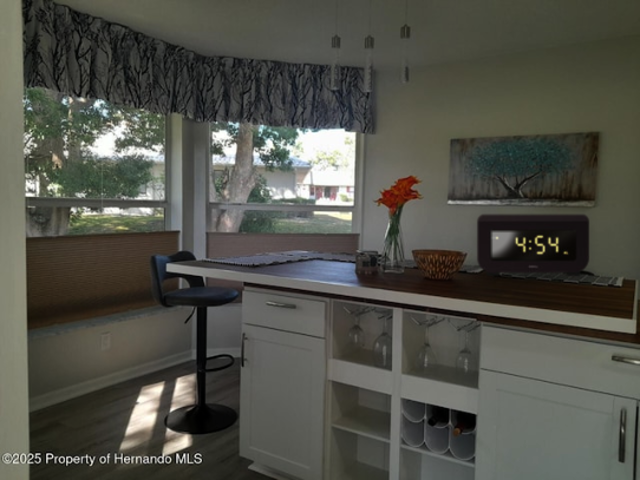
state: 4:54
